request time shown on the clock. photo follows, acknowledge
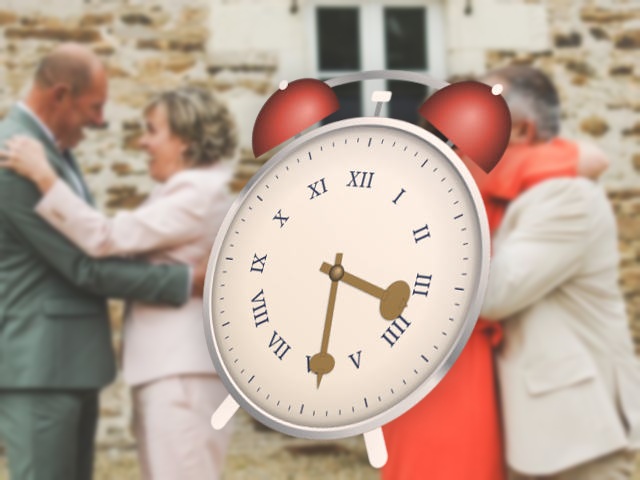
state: 3:29
